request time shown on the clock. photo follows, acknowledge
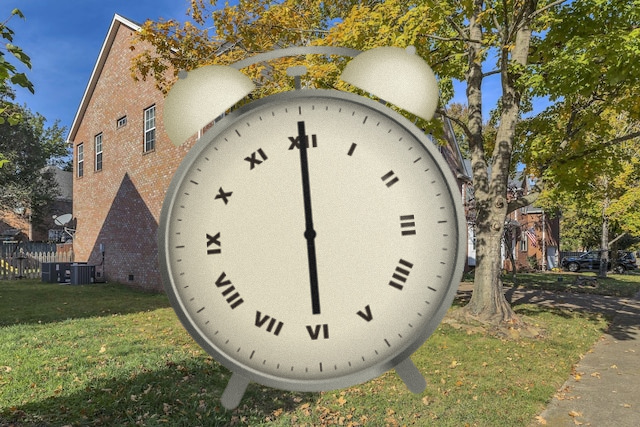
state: 6:00
